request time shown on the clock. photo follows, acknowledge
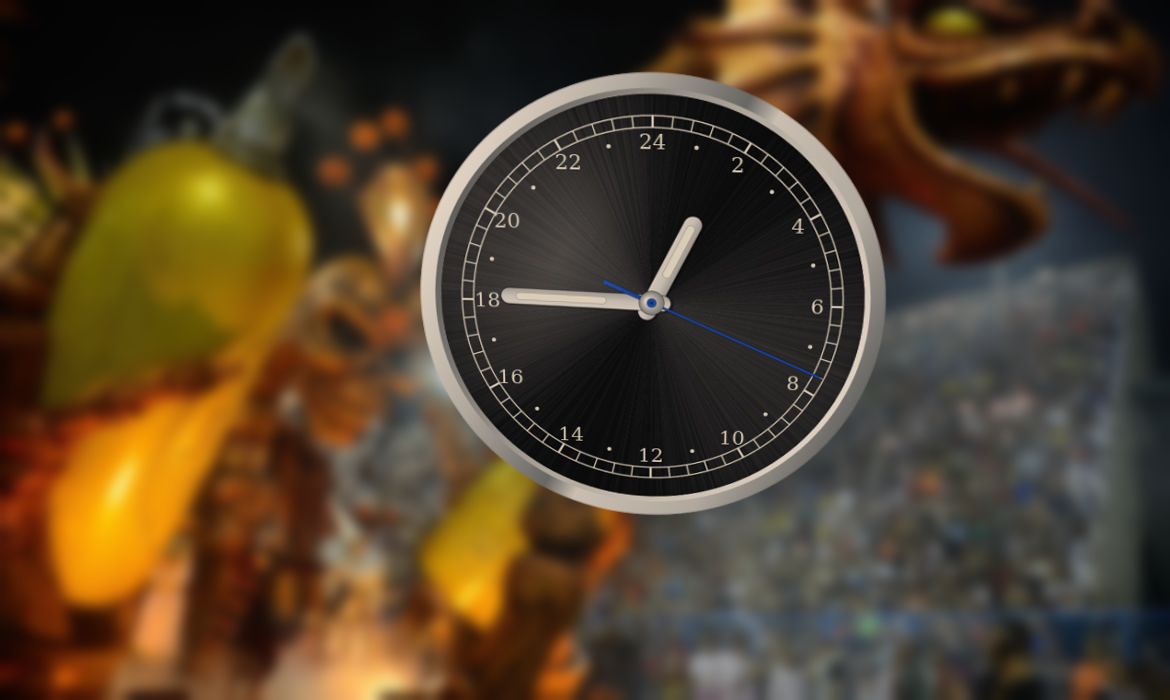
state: 1:45:19
